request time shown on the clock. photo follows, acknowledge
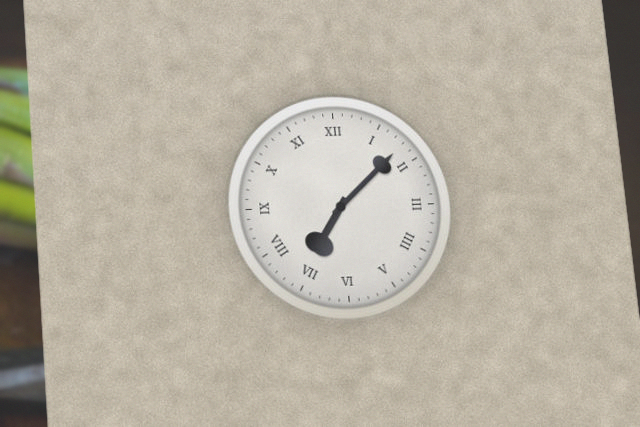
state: 7:08
